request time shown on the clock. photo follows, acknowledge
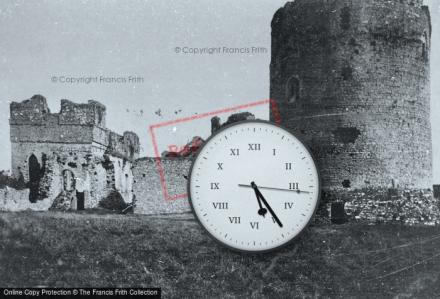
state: 5:24:16
